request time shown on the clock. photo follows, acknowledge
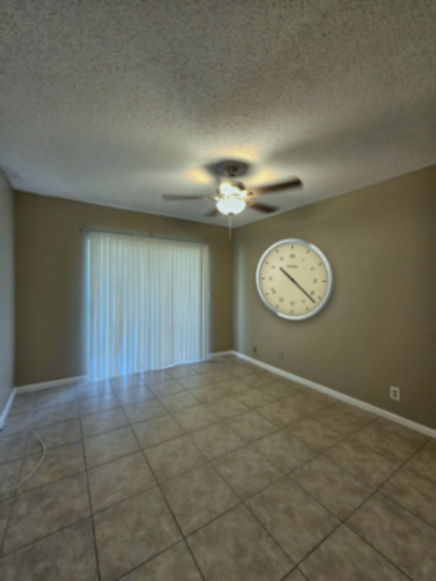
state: 10:22
